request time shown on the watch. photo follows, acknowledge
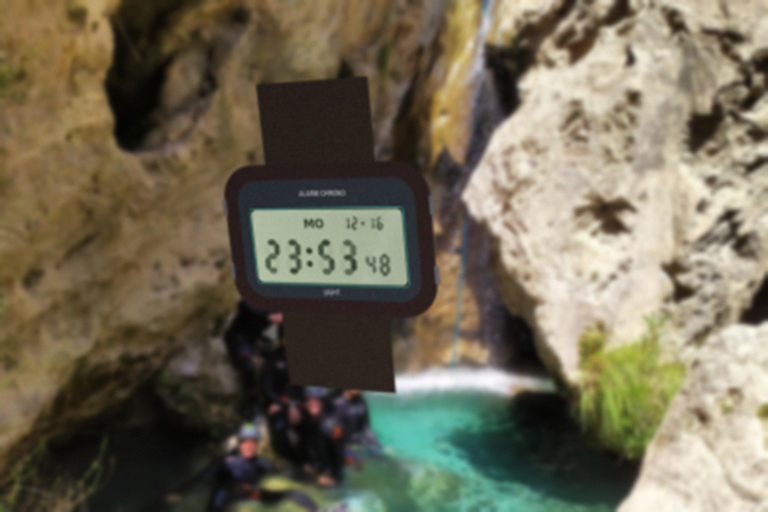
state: 23:53:48
